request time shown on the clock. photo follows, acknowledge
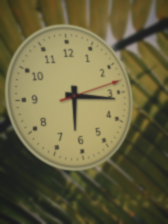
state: 6:16:13
